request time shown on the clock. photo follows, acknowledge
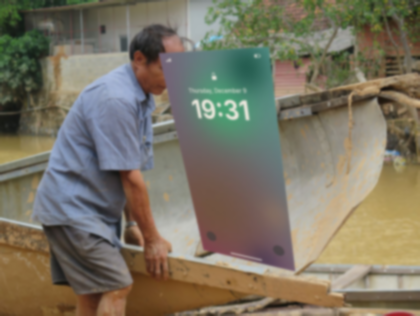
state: 19:31
